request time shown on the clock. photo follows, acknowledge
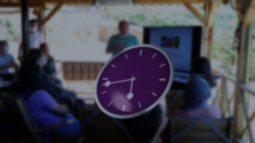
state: 5:43
